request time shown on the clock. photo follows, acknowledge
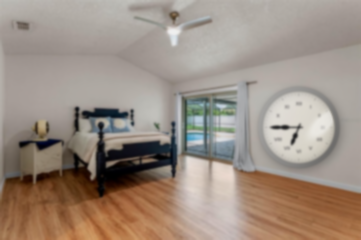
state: 6:45
